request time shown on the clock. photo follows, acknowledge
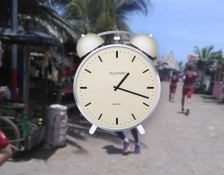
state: 1:18
